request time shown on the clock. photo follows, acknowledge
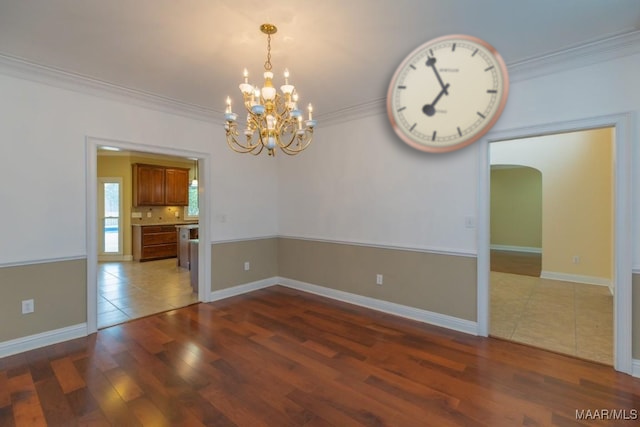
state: 6:54
